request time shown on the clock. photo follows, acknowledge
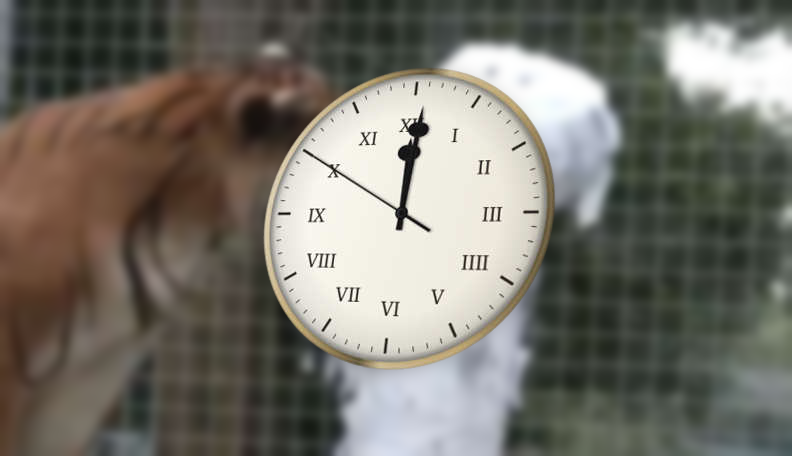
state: 12:00:50
